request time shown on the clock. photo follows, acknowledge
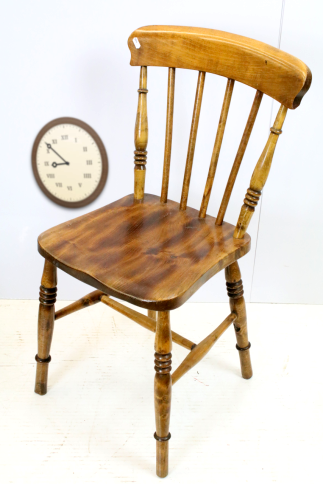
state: 8:52
